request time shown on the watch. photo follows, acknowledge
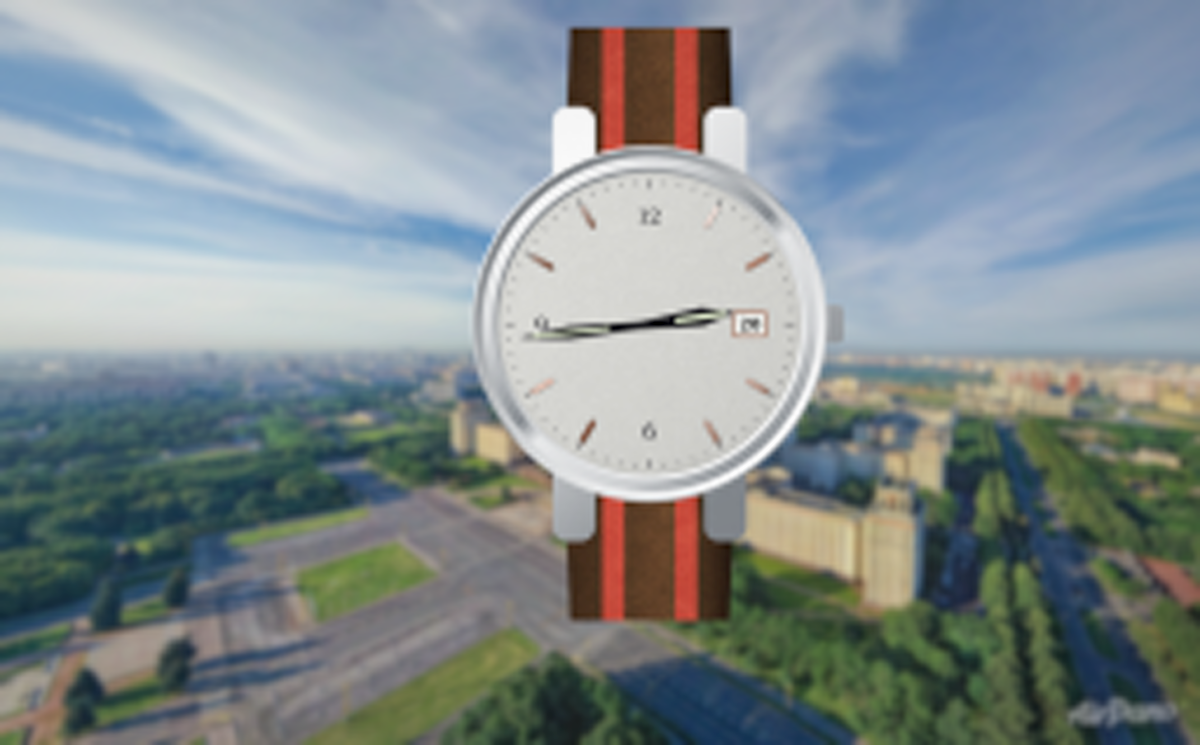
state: 2:44
